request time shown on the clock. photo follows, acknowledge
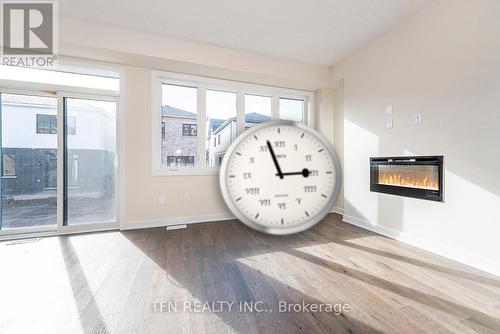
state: 2:57
